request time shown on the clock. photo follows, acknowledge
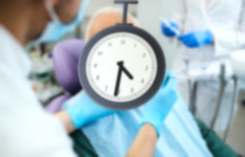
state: 4:31
